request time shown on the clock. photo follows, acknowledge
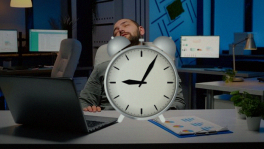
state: 9:05
